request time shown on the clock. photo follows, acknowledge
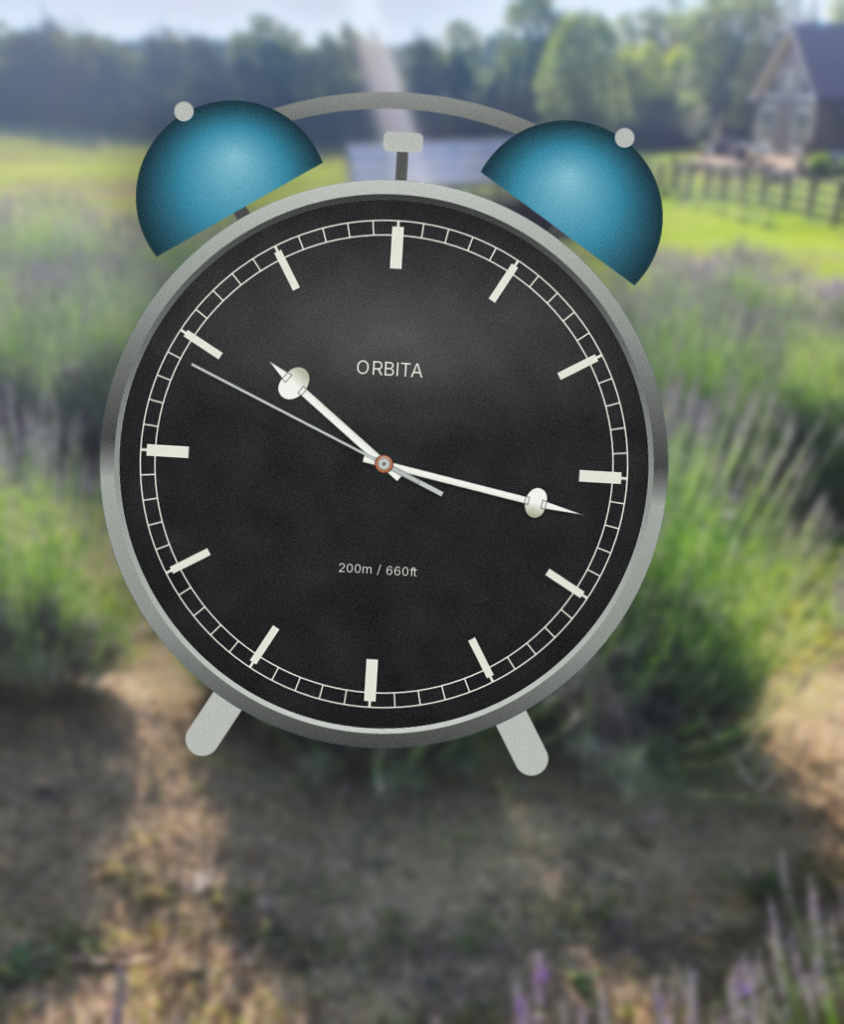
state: 10:16:49
